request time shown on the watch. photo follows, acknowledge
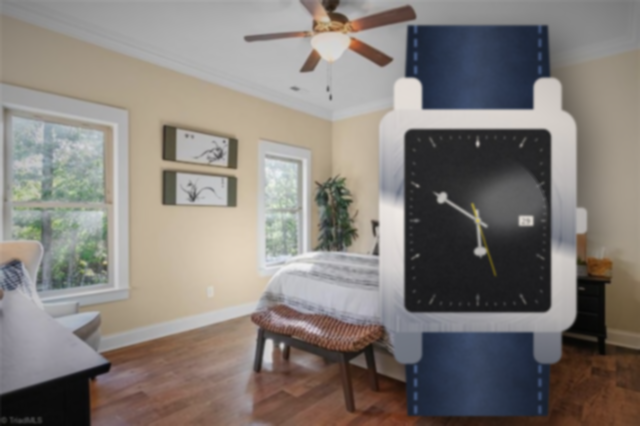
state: 5:50:27
